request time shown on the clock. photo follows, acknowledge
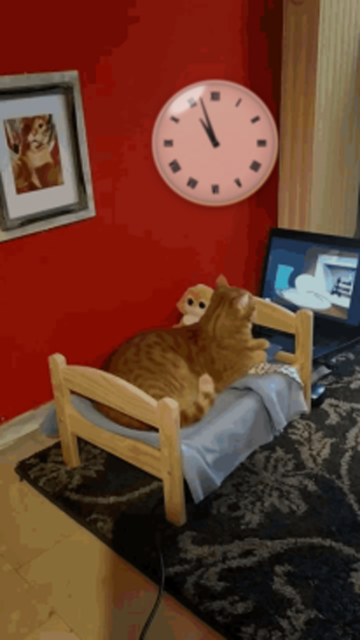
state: 10:57
